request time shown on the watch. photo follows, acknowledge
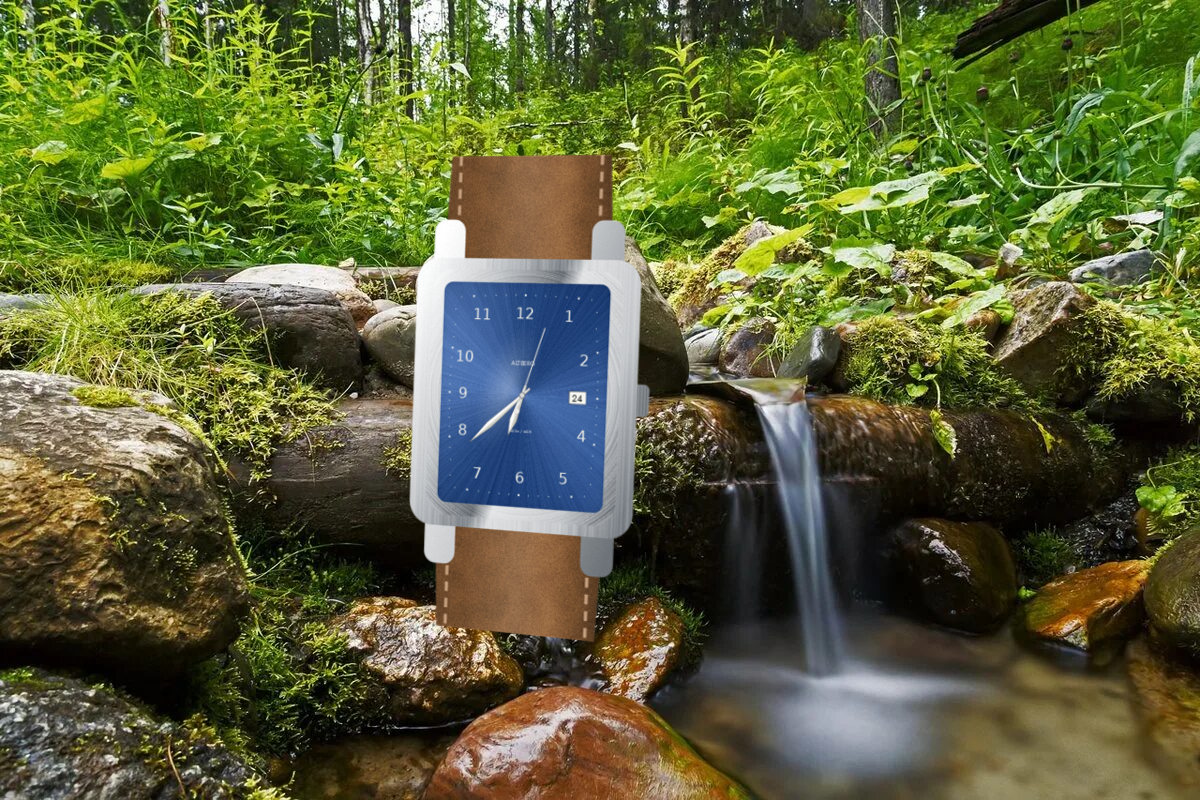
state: 6:38:03
